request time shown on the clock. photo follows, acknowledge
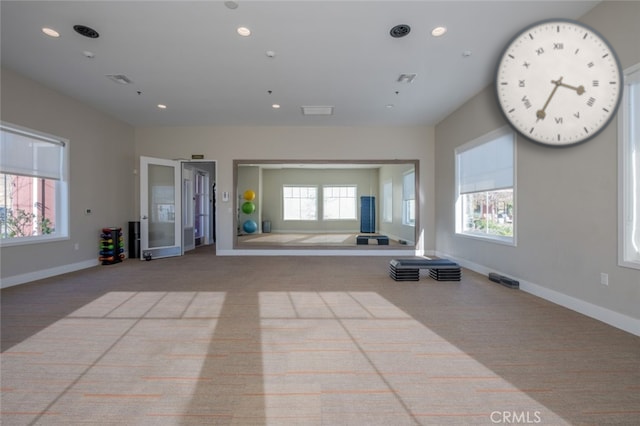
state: 3:35
